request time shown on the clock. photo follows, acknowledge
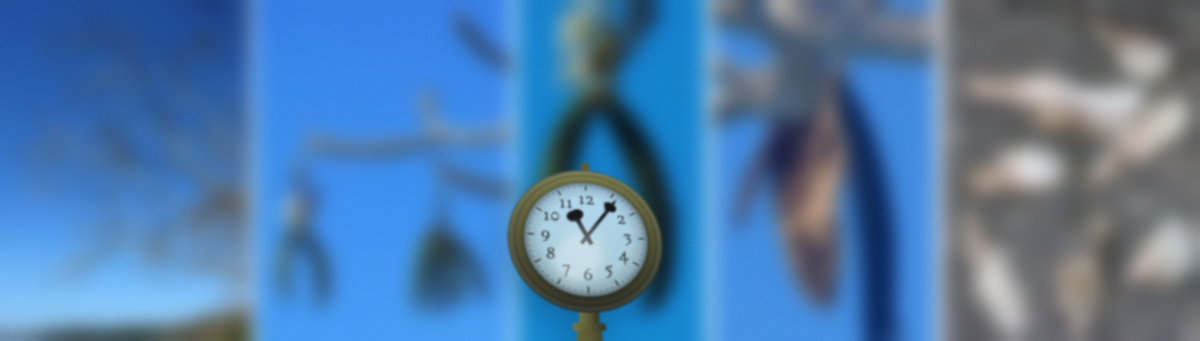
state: 11:06
